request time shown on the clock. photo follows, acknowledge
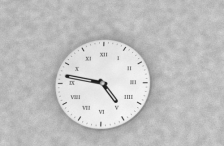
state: 4:47
